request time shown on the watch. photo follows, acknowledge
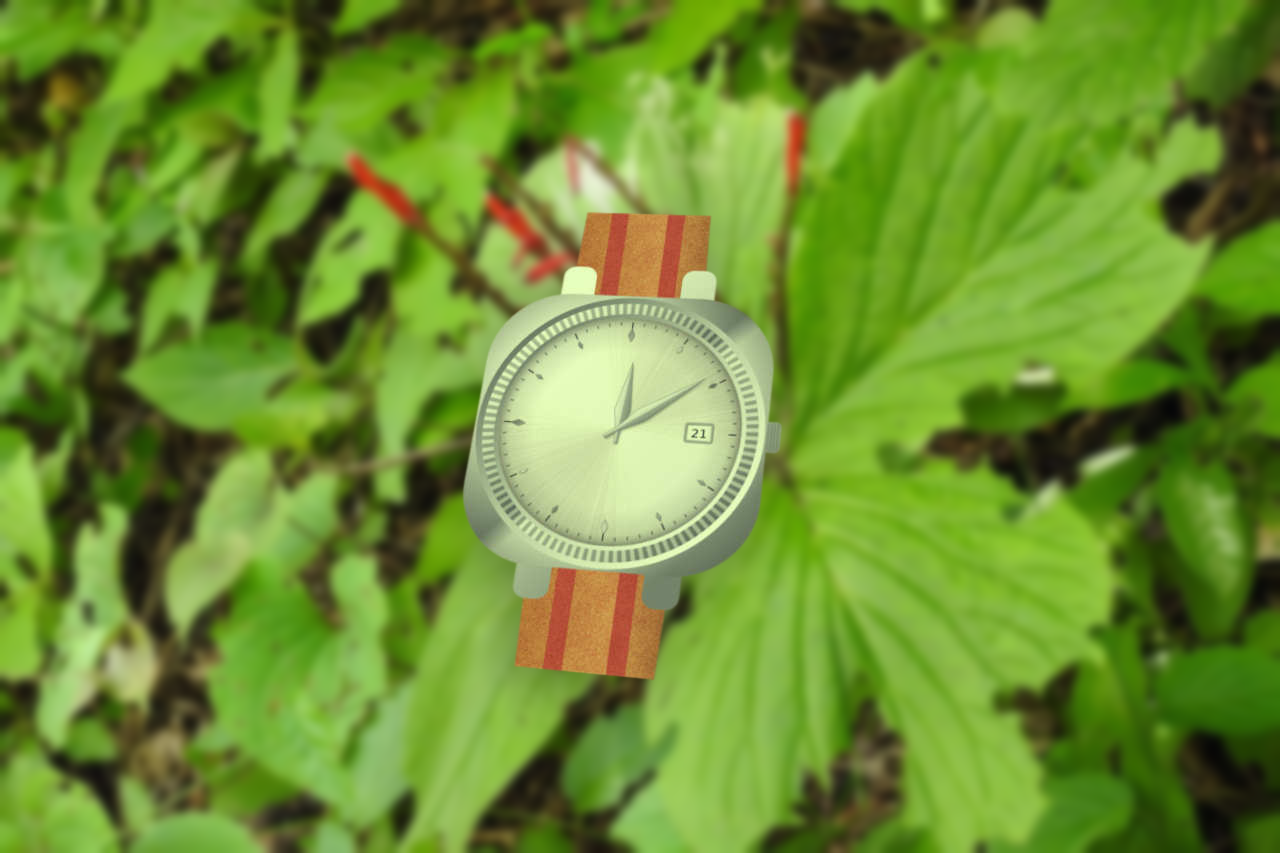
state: 12:09
